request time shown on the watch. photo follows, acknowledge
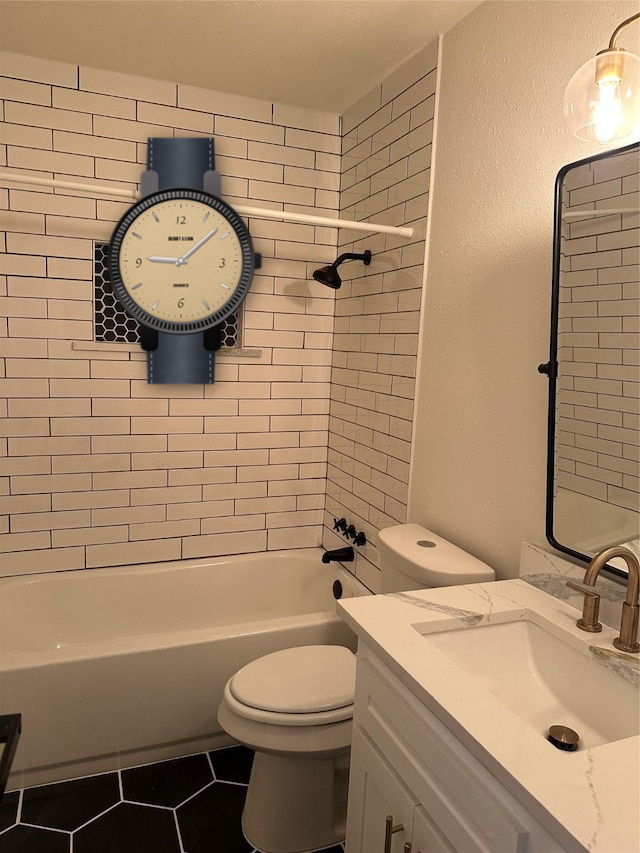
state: 9:08
